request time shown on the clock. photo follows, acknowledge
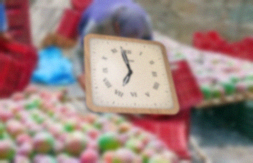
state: 6:58
